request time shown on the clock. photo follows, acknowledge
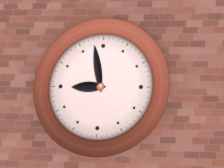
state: 8:58
